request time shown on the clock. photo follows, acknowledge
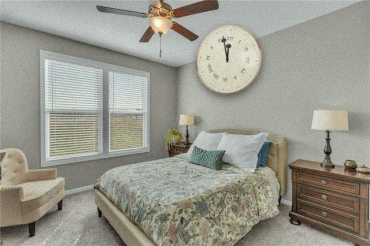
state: 11:57
